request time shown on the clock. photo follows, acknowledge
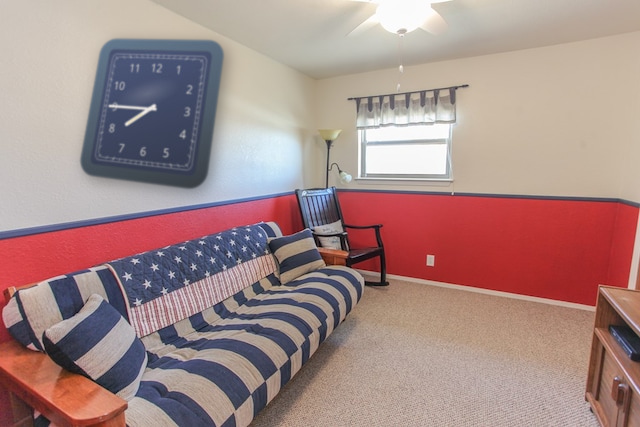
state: 7:45
